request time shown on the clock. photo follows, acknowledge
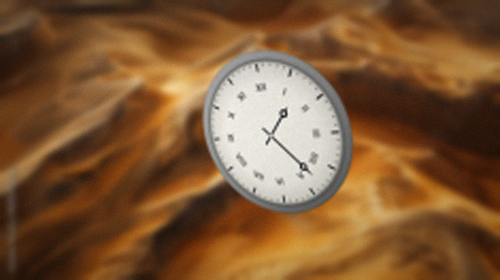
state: 1:23
